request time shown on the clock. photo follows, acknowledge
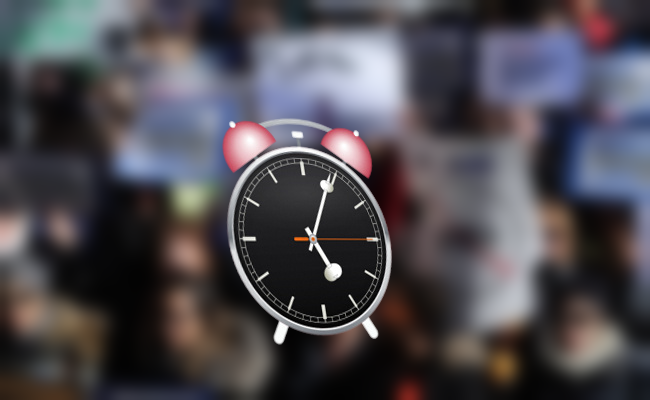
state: 5:04:15
